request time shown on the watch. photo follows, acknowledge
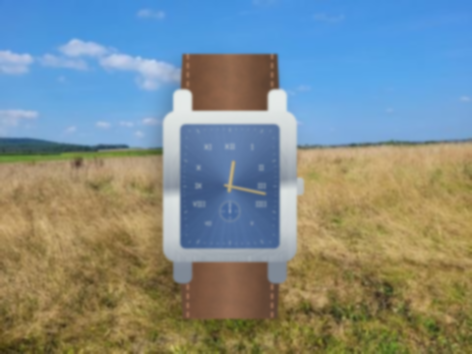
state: 12:17
